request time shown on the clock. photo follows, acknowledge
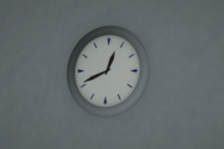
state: 12:41
